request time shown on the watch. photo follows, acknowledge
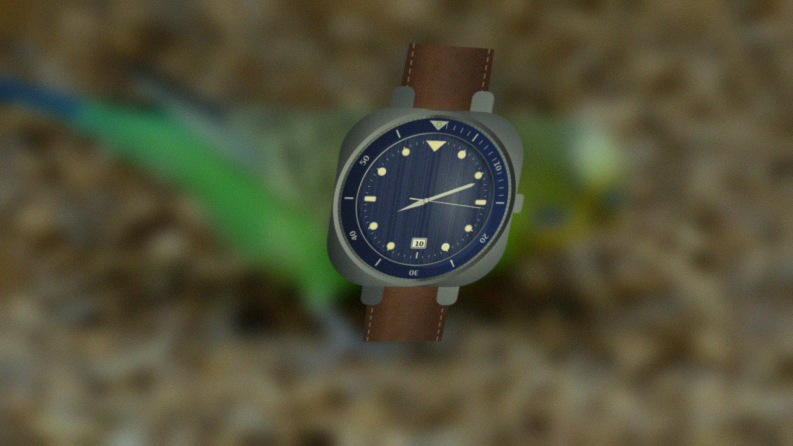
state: 8:11:16
